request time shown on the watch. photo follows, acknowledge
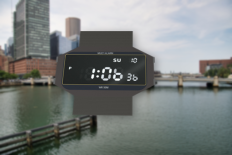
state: 1:06:36
